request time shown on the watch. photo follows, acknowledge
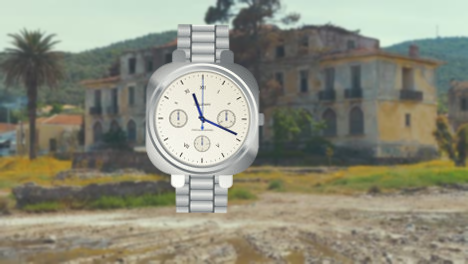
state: 11:19
